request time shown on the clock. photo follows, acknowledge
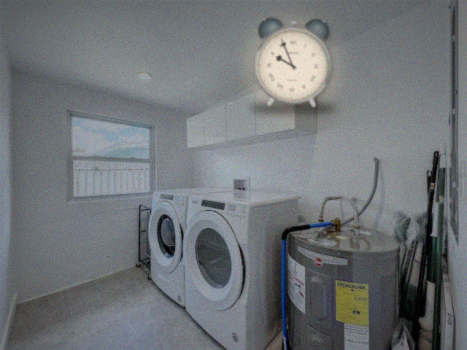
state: 9:56
